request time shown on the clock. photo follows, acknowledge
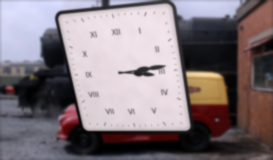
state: 3:14
